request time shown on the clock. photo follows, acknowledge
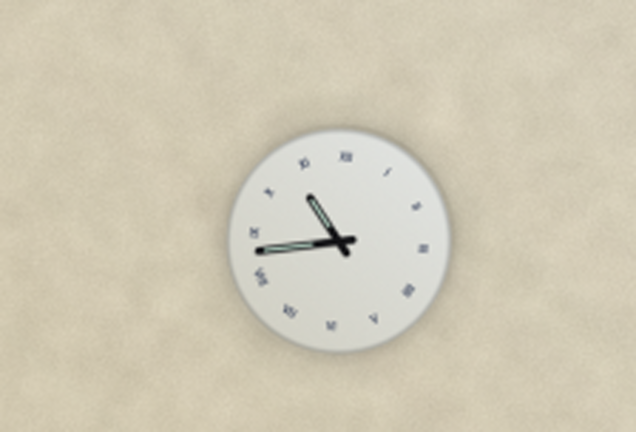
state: 10:43
